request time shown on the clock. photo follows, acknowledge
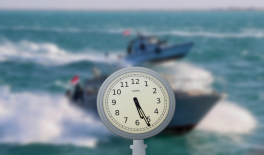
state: 5:26
